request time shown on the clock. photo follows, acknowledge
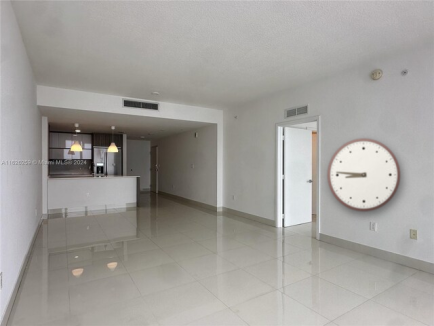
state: 8:46
